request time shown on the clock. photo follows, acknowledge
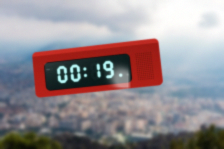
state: 0:19
